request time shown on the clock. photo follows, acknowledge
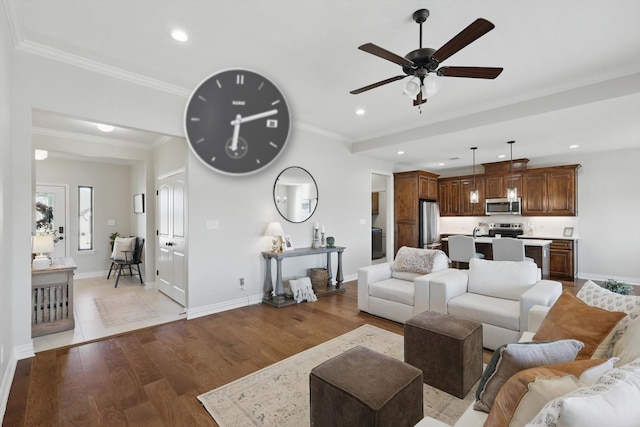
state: 6:12
